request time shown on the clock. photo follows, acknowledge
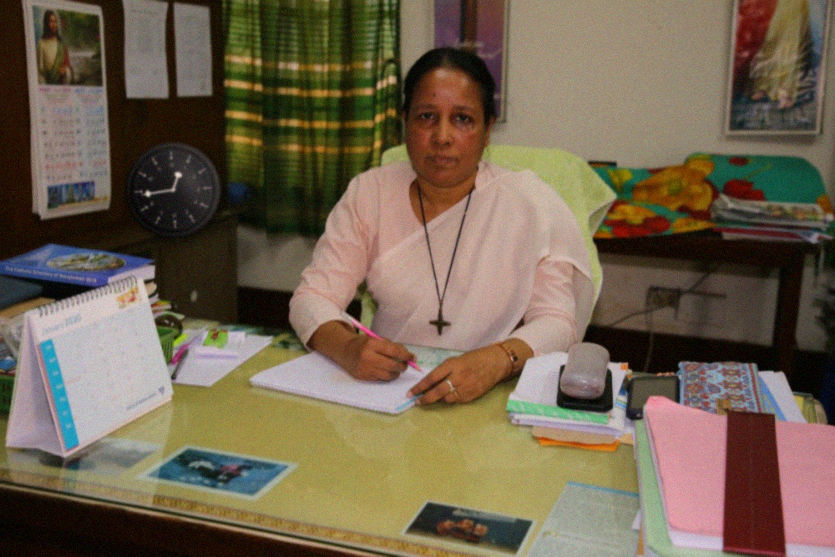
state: 12:44
